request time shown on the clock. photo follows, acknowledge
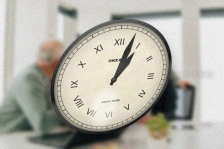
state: 1:03
